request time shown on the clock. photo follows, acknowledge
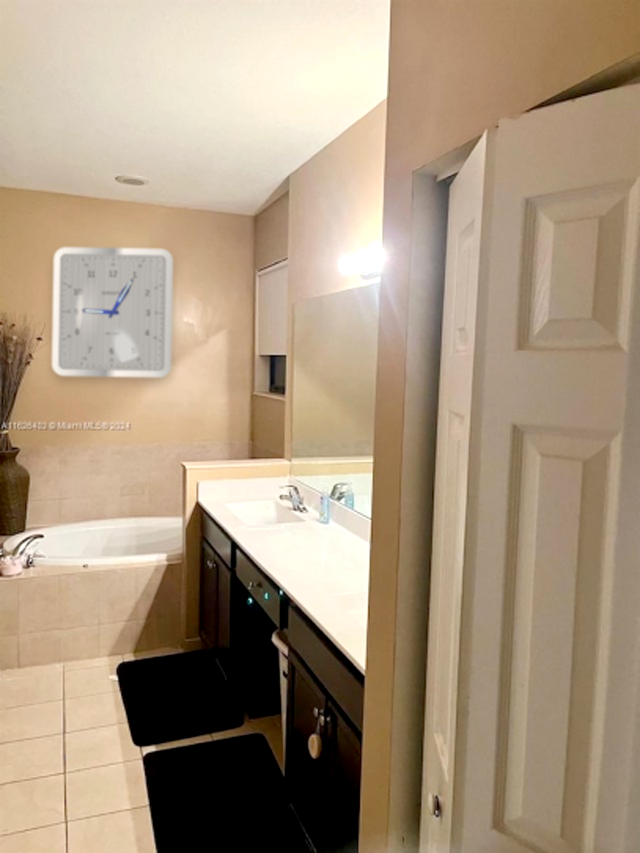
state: 9:05
